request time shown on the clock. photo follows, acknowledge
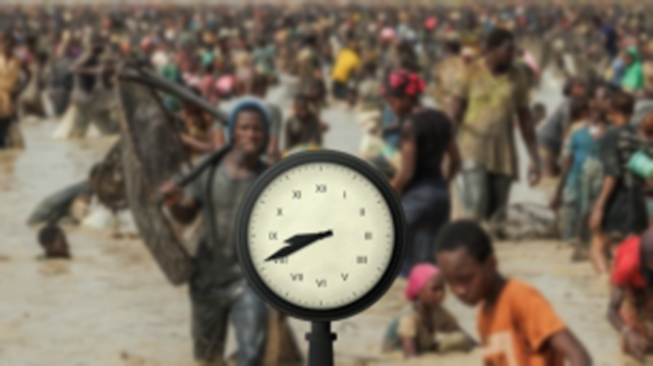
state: 8:41
